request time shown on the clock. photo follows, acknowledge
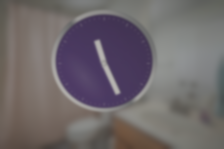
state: 11:26
